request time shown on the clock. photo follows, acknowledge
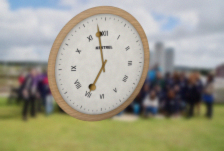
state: 6:58
